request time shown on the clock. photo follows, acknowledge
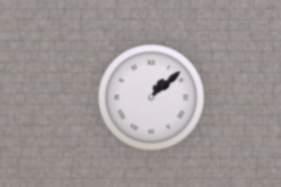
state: 1:08
